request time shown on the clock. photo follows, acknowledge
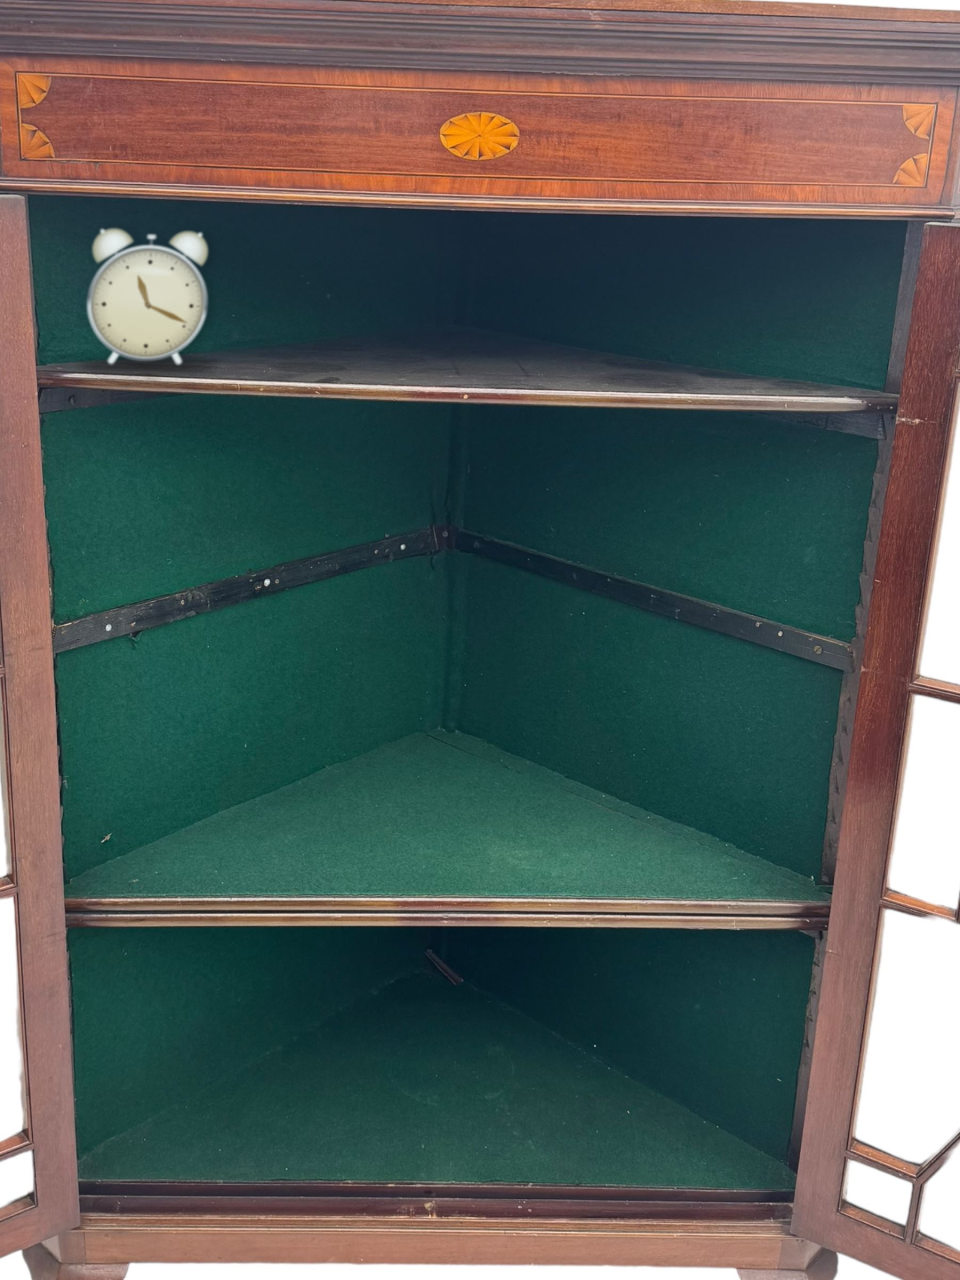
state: 11:19
